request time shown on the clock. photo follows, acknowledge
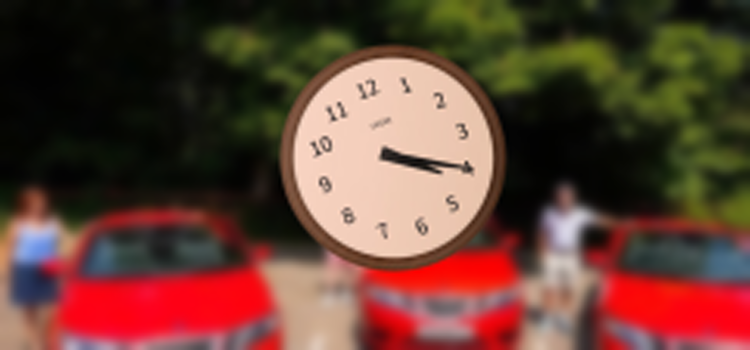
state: 4:20
